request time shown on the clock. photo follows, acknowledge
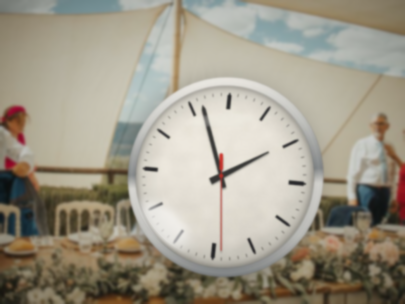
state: 1:56:29
